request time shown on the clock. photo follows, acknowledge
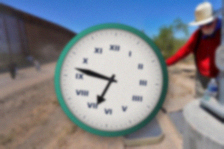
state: 6:47
